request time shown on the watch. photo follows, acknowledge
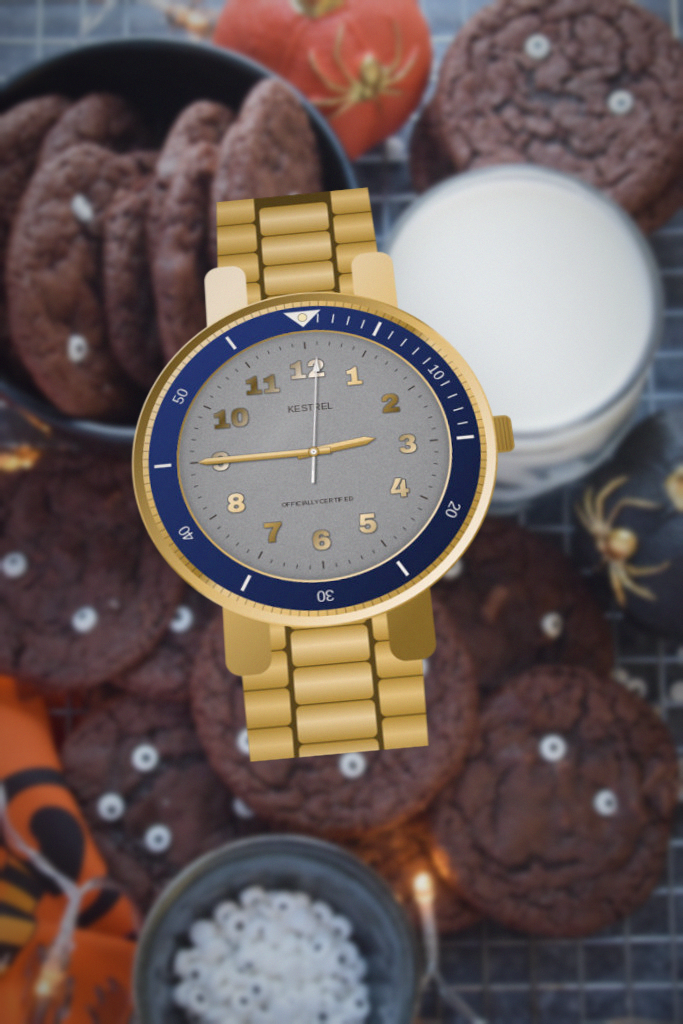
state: 2:45:01
